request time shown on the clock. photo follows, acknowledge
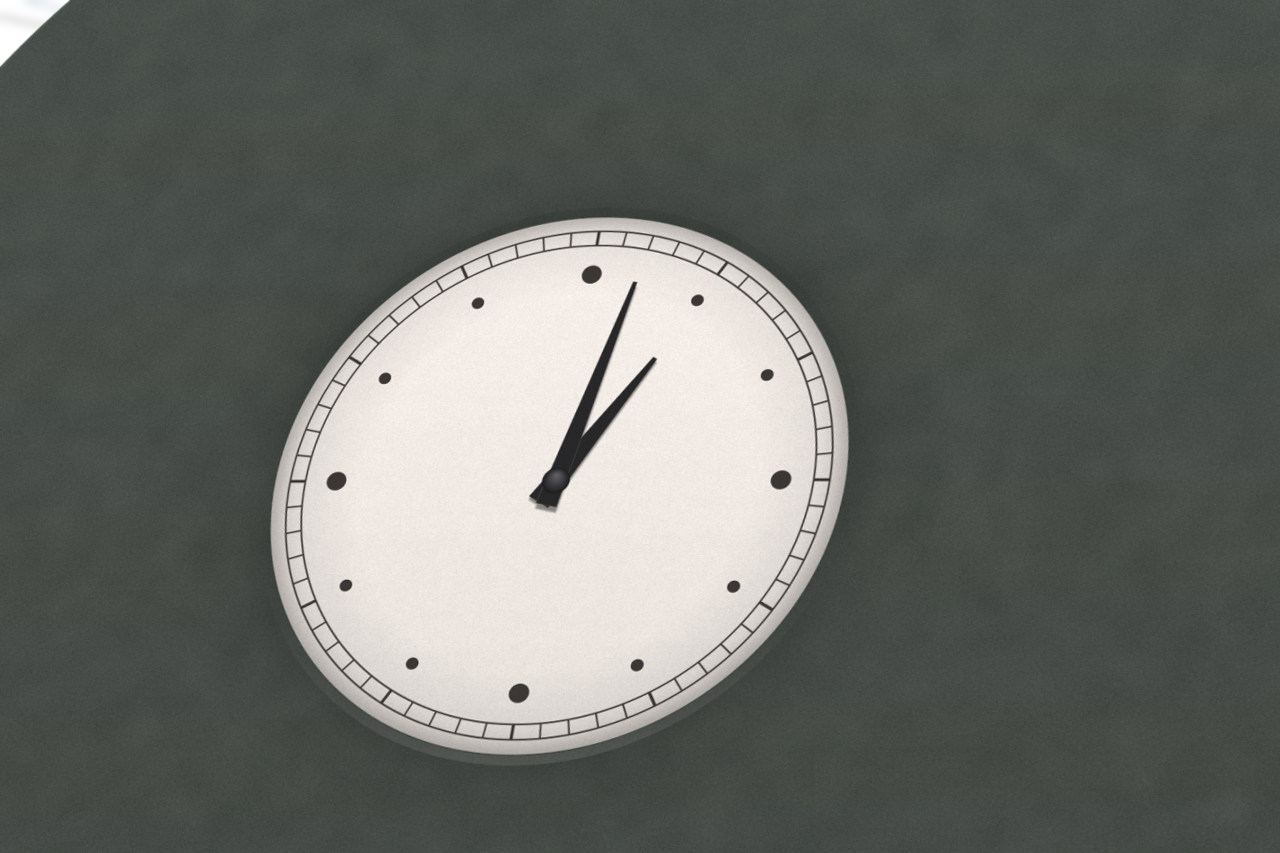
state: 1:02
